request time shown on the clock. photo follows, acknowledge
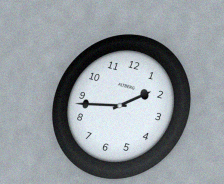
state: 1:43
